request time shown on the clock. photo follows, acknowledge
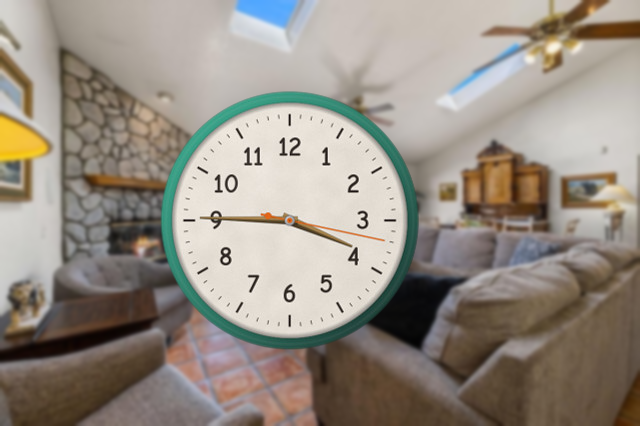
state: 3:45:17
